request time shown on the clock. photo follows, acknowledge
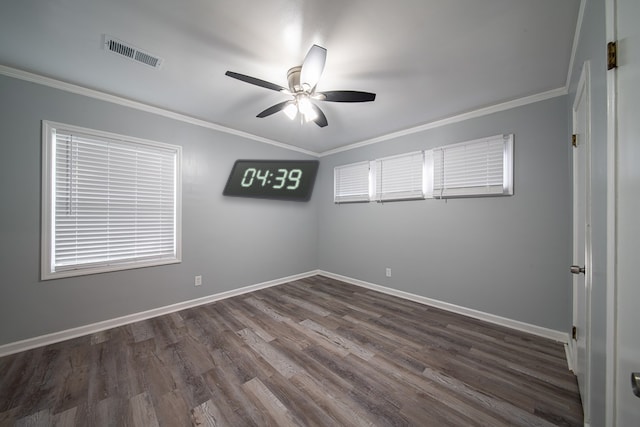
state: 4:39
